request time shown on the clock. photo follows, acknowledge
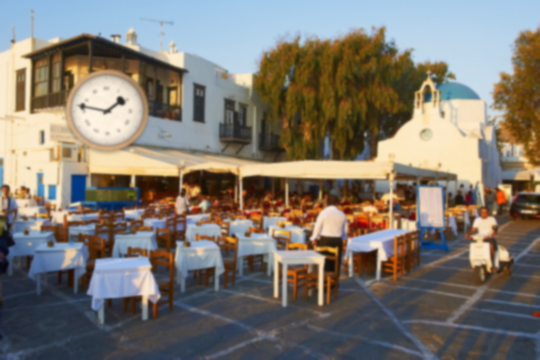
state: 1:47
